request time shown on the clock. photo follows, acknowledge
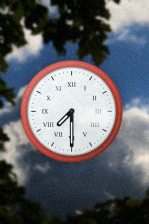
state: 7:30
